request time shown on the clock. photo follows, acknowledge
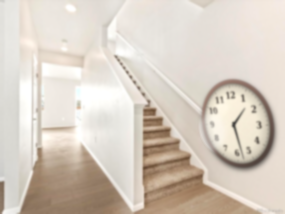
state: 1:28
